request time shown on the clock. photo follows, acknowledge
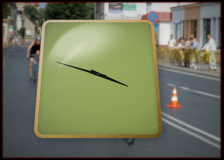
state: 3:48
